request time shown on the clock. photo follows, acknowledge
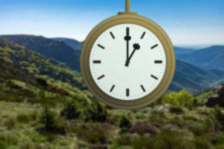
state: 1:00
